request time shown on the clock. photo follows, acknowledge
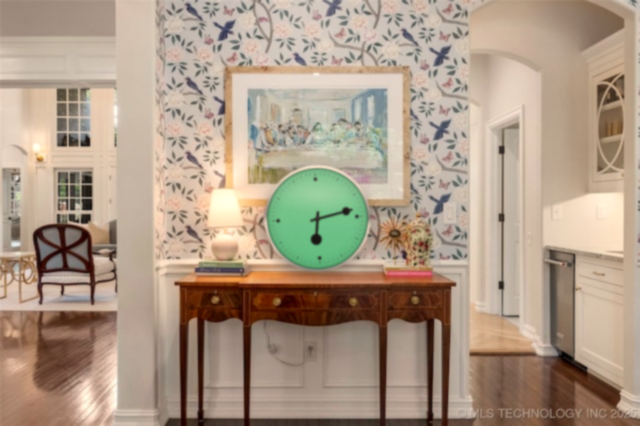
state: 6:13
